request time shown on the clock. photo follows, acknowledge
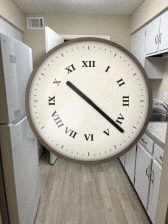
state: 10:22
